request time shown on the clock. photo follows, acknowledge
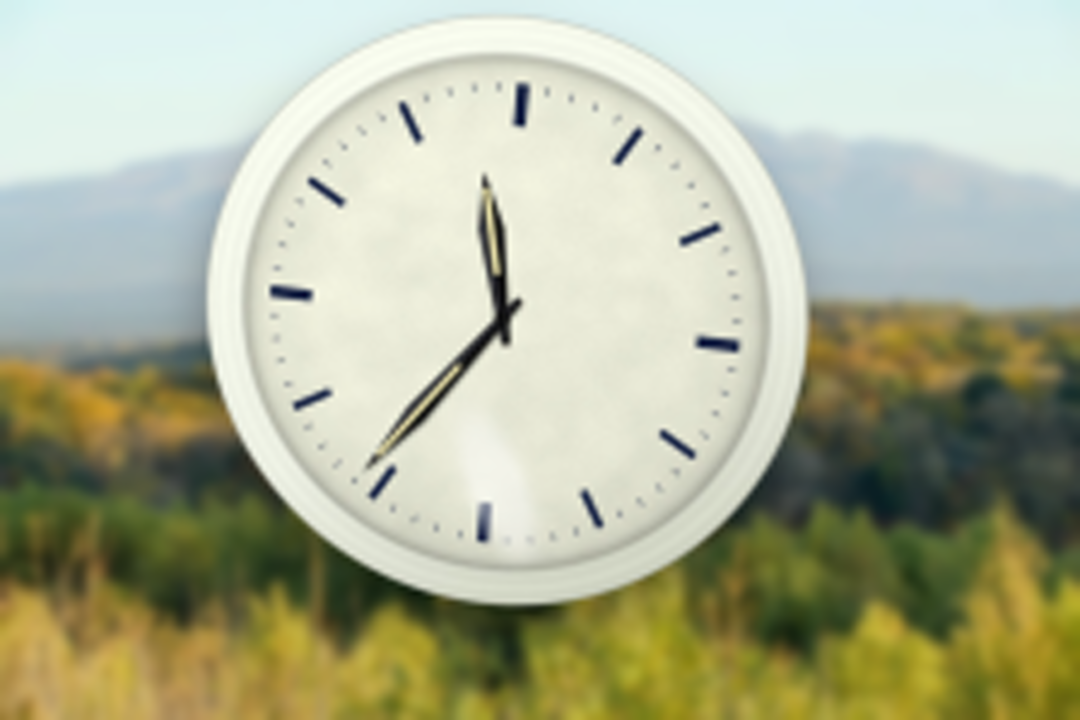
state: 11:36
